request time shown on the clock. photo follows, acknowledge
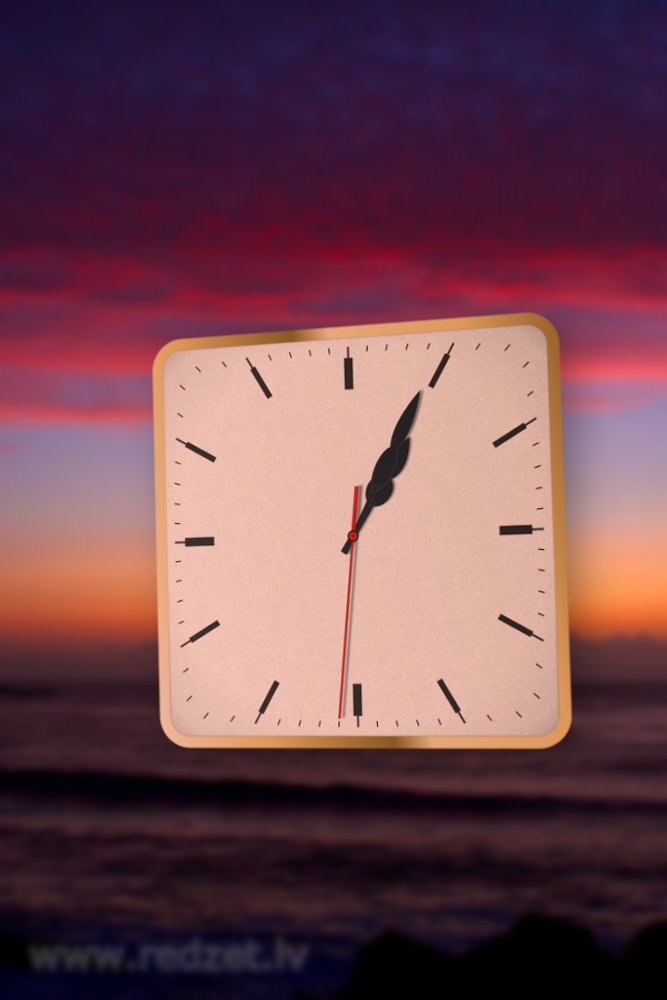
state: 1:04:31
